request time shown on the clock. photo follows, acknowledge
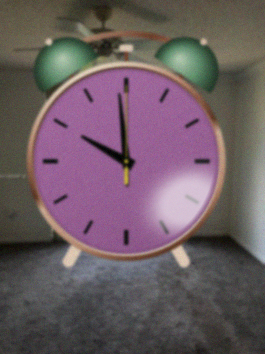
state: 9:59:00
